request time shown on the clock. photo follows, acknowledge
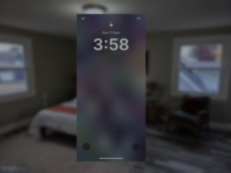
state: 3:58
